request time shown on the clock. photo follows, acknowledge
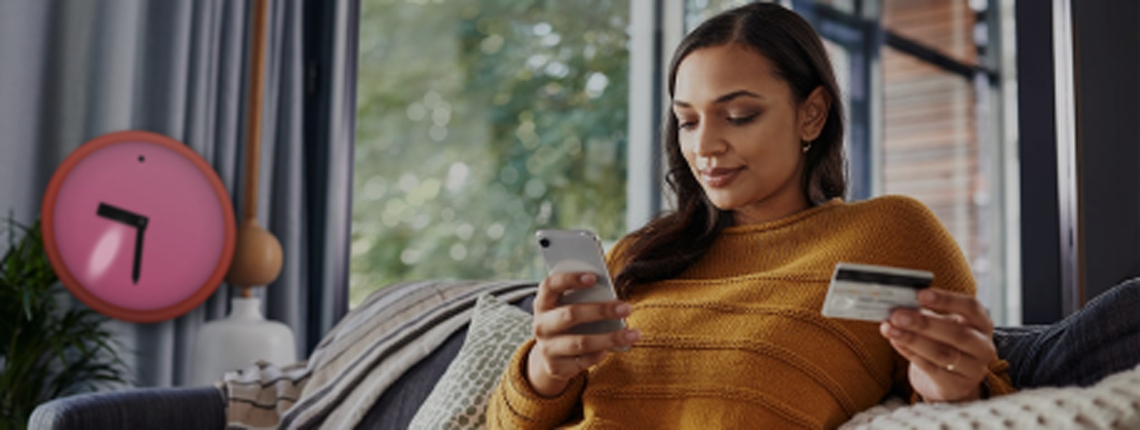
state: 9:31
